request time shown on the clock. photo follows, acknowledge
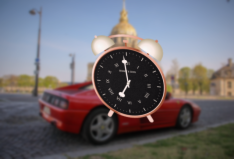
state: 6:59
